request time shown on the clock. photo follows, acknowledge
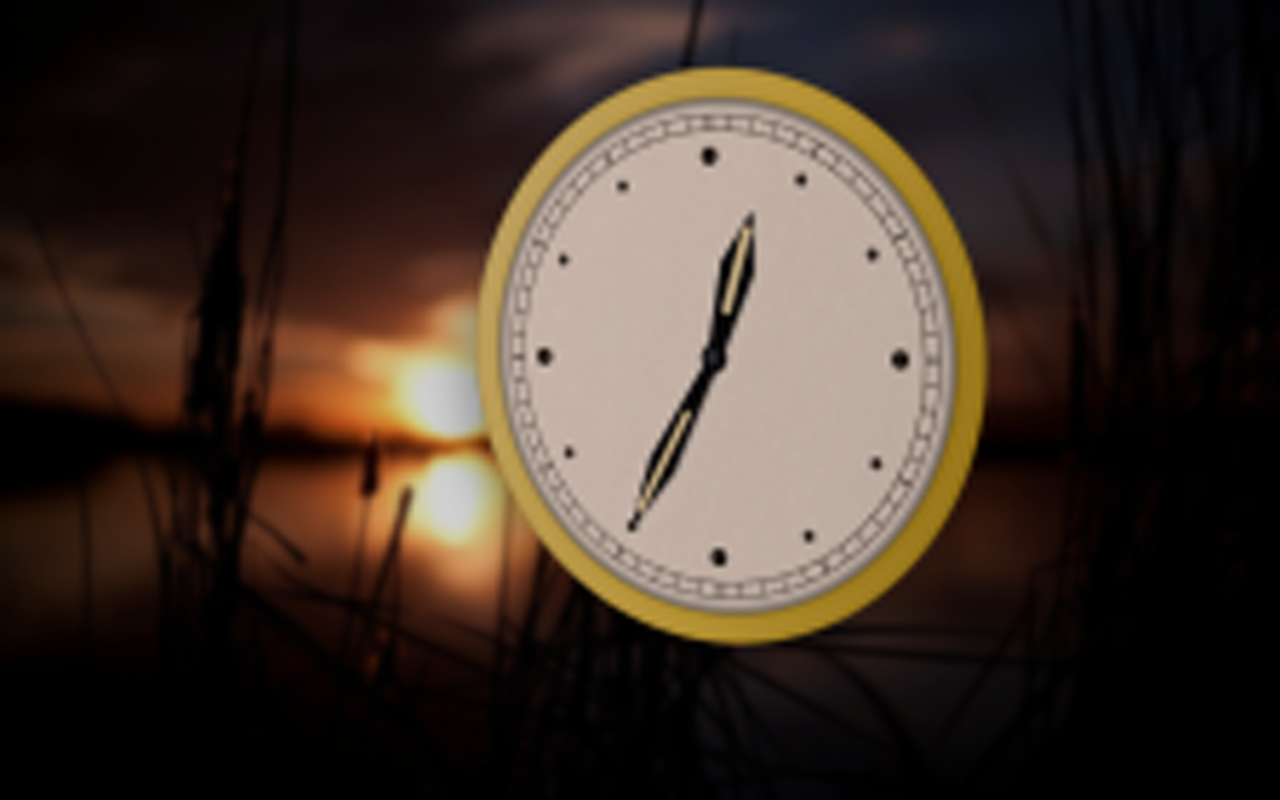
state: 12:35
